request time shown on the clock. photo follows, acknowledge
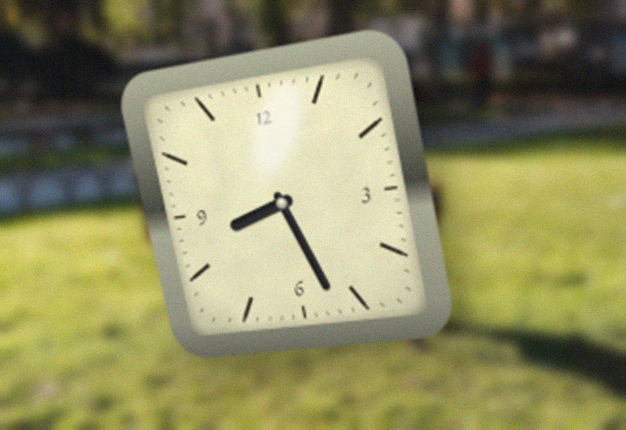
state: 8:27
